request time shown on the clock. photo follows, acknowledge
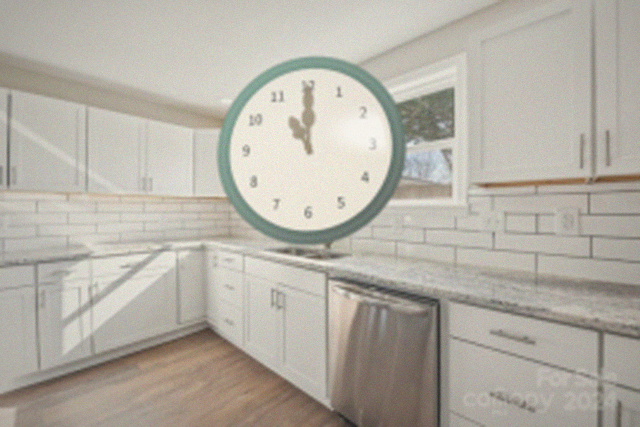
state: 11:00
